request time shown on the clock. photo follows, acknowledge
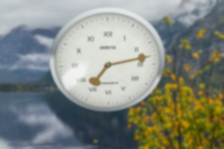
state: 7:13
